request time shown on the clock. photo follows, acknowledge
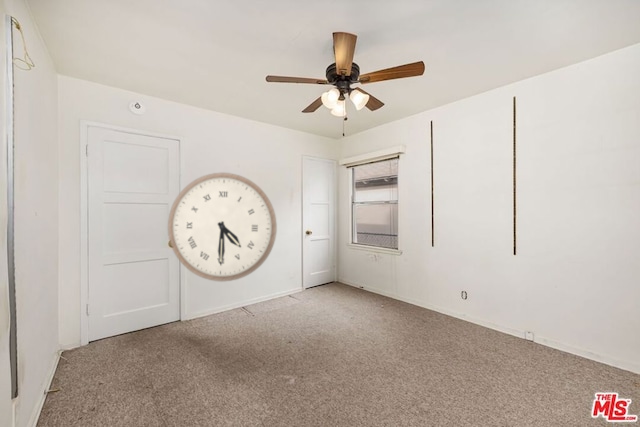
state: 4:30
